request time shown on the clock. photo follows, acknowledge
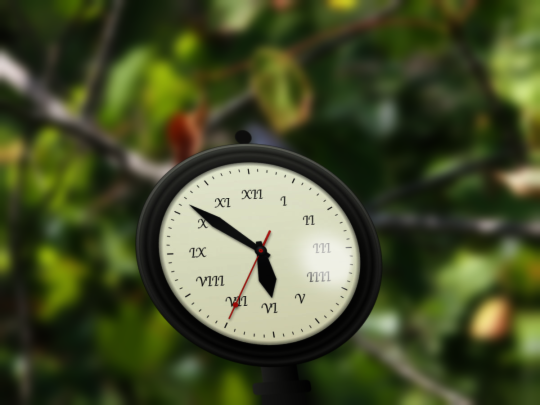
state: 5:51:35
